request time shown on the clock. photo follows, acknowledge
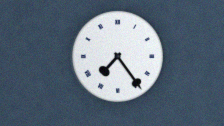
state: 7:24
